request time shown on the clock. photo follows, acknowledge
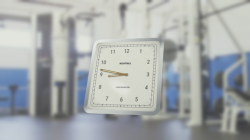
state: 8:47
